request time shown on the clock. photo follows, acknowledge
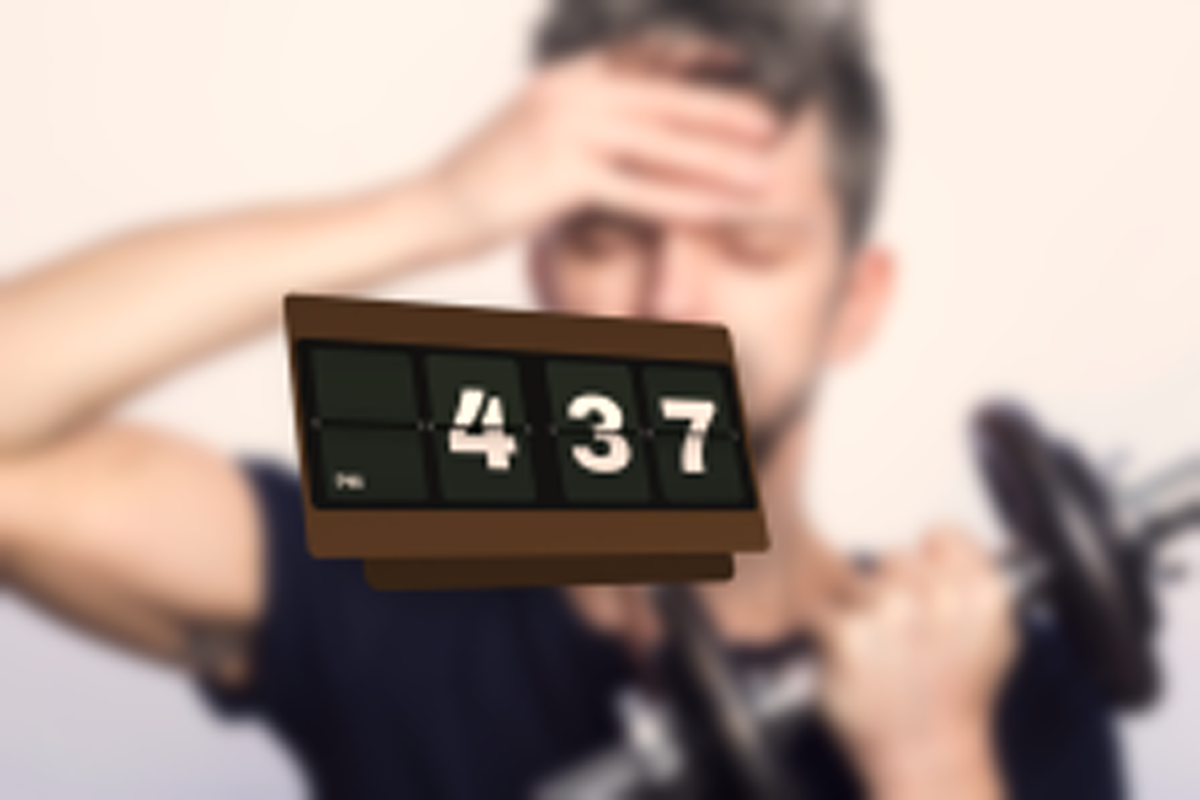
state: 4:37
